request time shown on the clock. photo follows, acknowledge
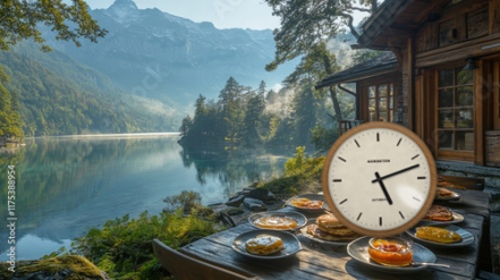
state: 5:12
